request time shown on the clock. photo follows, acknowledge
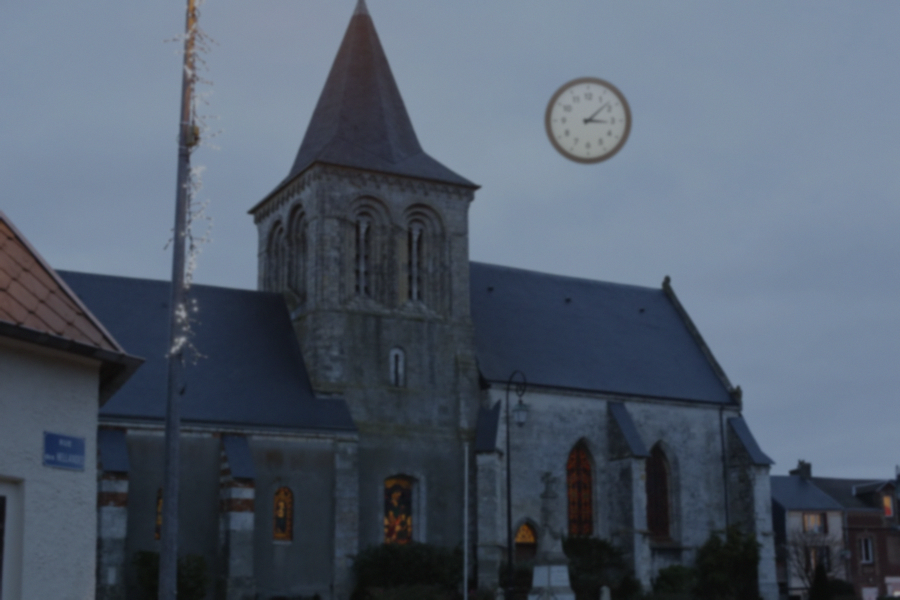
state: 3:08
